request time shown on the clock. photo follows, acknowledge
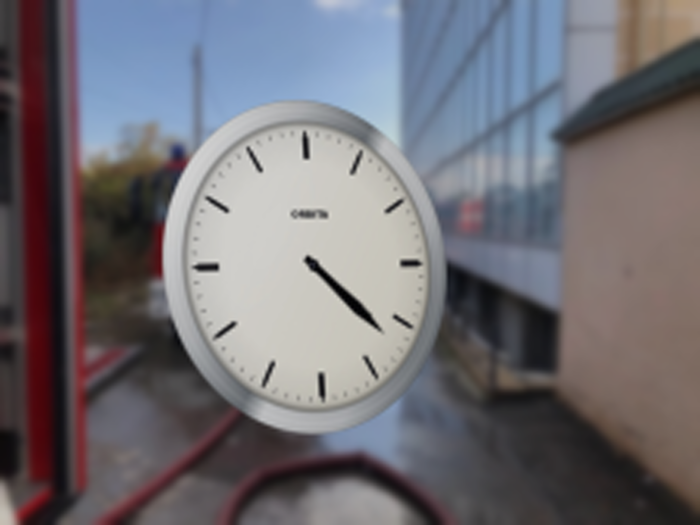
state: 4:22
